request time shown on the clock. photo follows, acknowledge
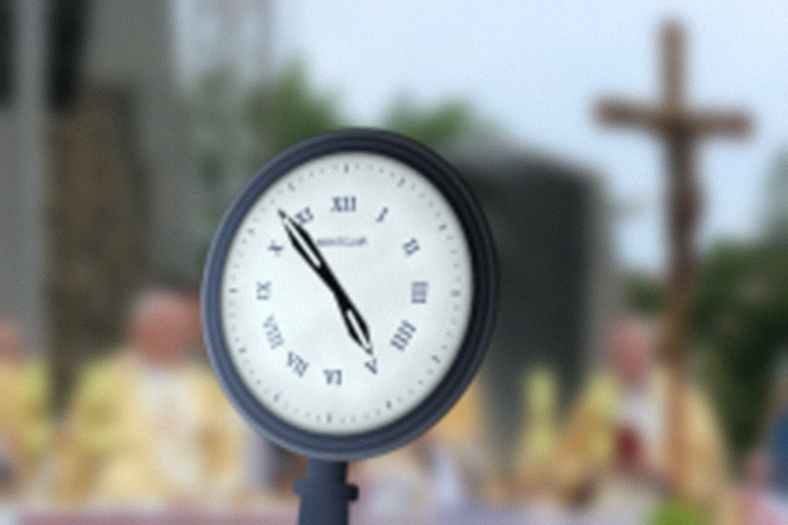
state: 4:53
